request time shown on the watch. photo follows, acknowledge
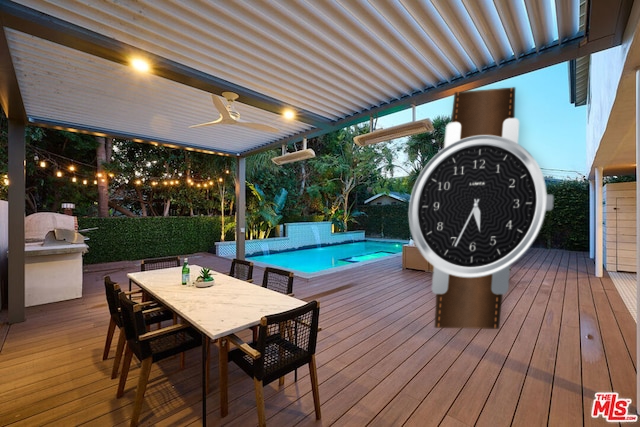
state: 5:34
